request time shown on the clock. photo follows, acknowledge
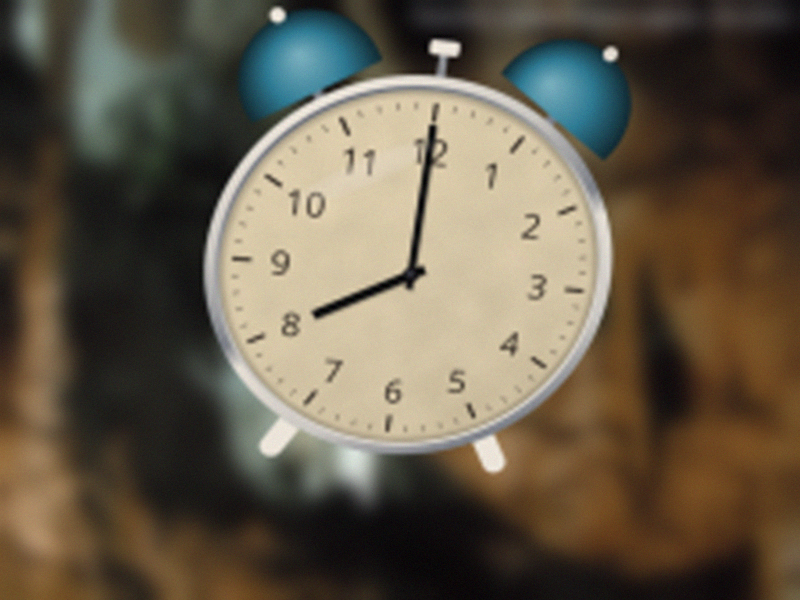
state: 8:00
